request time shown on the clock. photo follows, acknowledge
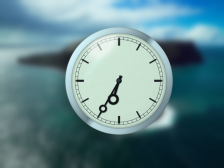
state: 6:35
